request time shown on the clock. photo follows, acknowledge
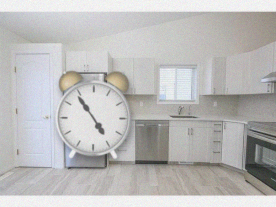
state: 4:54
